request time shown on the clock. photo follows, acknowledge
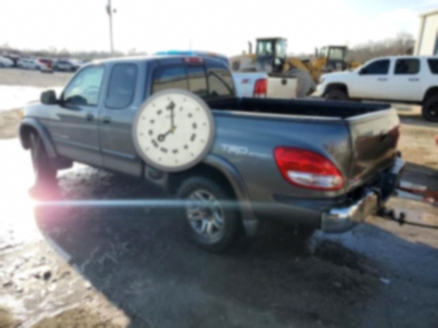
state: 8:01
